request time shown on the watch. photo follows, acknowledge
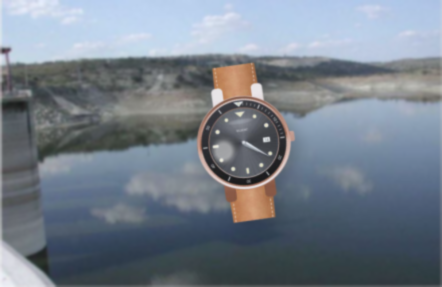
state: 4:21
